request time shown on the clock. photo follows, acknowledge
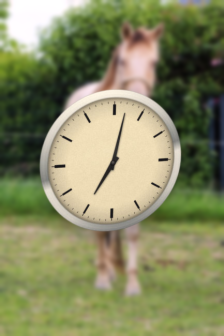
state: 7:02
